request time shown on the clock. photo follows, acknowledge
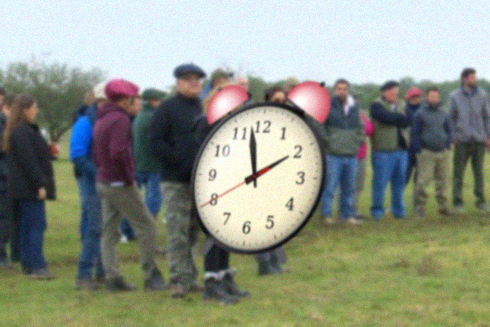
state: 1:57:40
